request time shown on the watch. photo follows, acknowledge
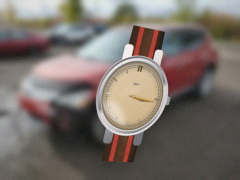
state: 3:16
